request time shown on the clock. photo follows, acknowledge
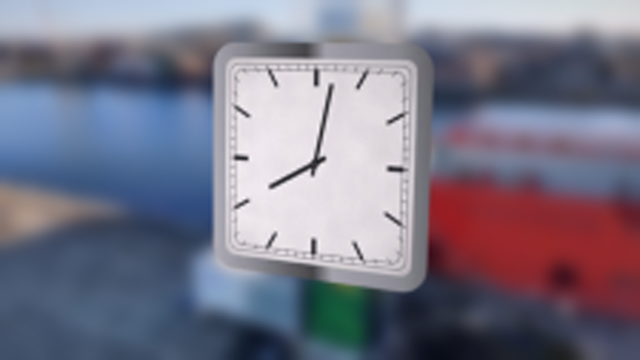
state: 8:02
